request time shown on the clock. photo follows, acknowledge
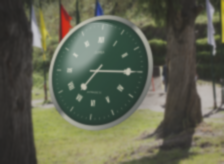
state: 7:15
